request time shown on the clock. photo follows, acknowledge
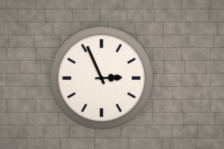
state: 2:56
